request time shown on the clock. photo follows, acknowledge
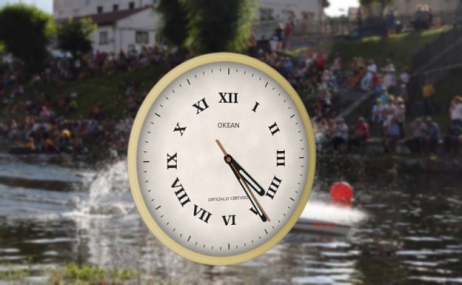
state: 4:24:24
